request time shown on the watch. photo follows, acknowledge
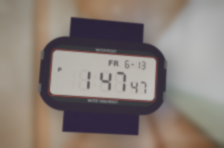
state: 1:47:47
